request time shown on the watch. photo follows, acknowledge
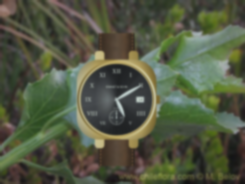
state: 5:10
